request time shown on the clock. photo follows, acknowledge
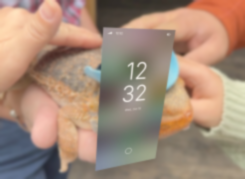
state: 12:32
